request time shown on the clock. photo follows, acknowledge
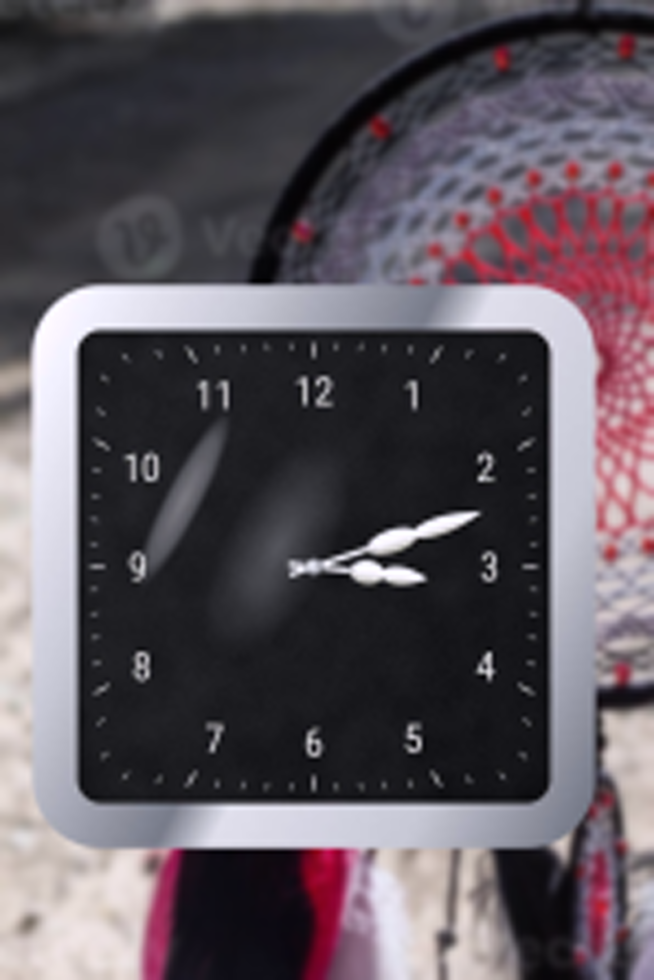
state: 3:12
